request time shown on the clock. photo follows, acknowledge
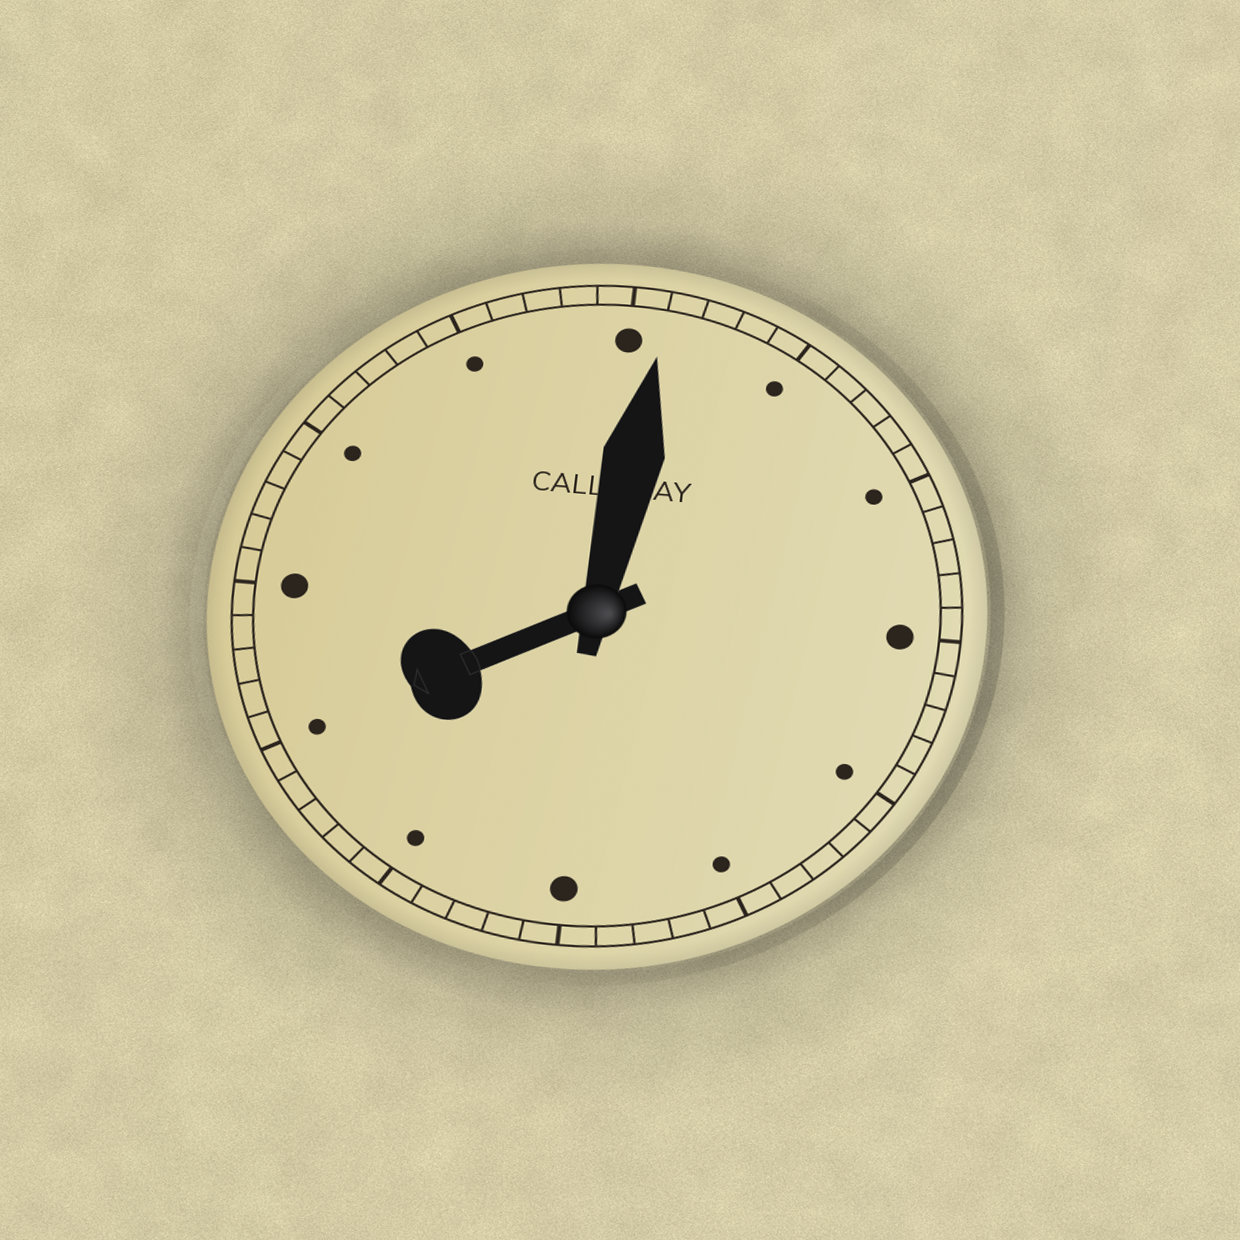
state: 8:01
